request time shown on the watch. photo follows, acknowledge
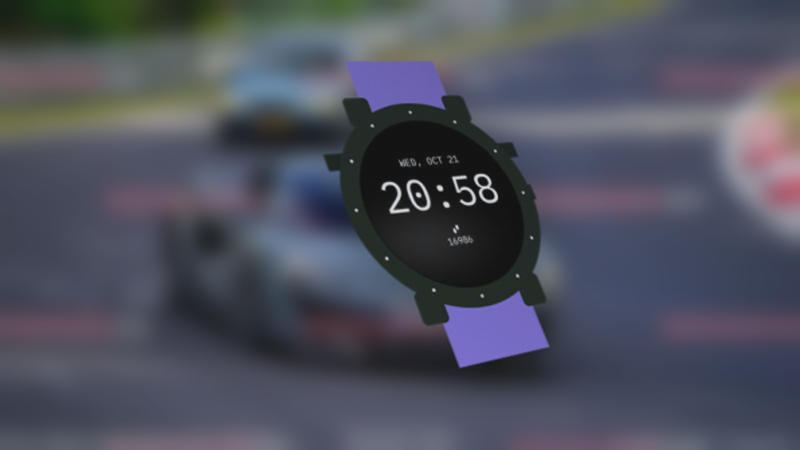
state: 20:58
